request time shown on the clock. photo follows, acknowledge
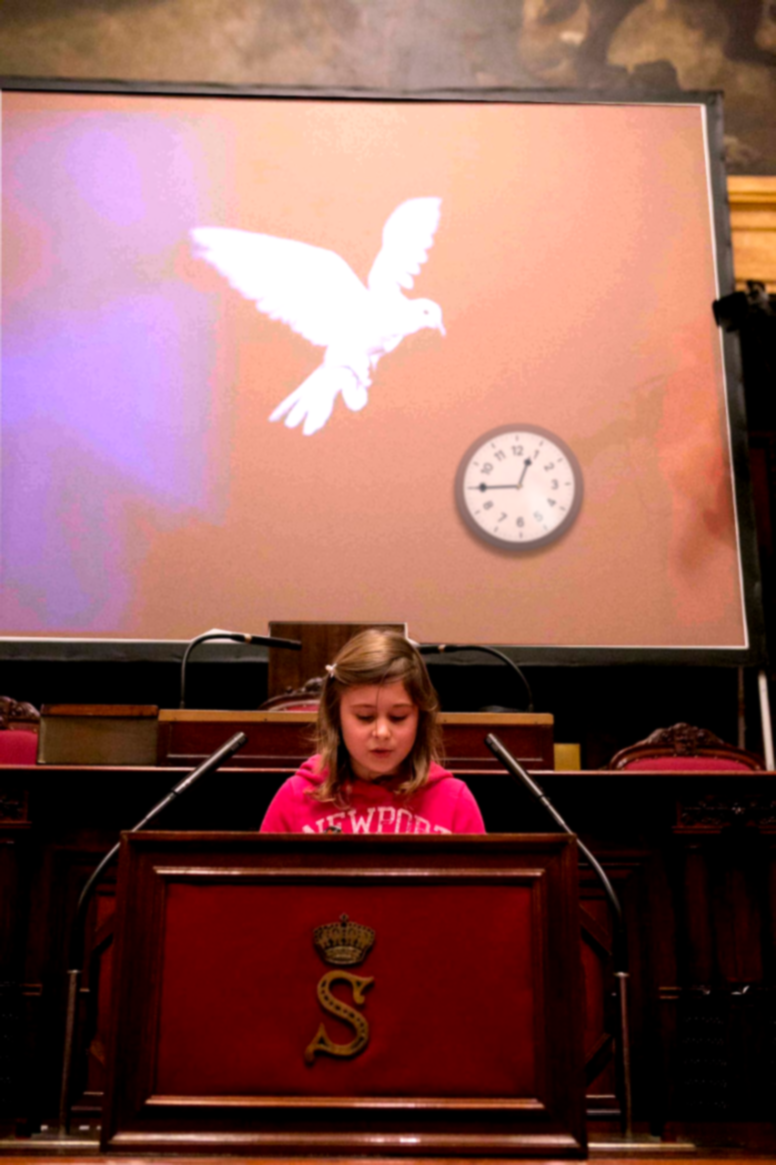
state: 12:45
